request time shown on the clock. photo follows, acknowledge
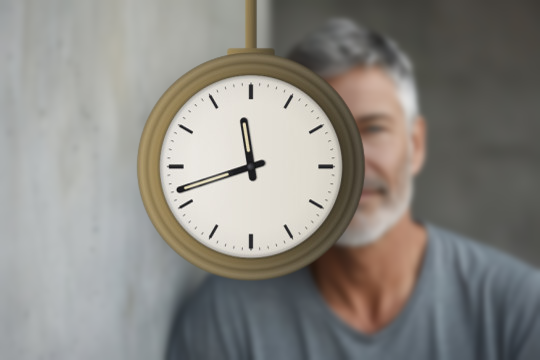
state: 11:42
